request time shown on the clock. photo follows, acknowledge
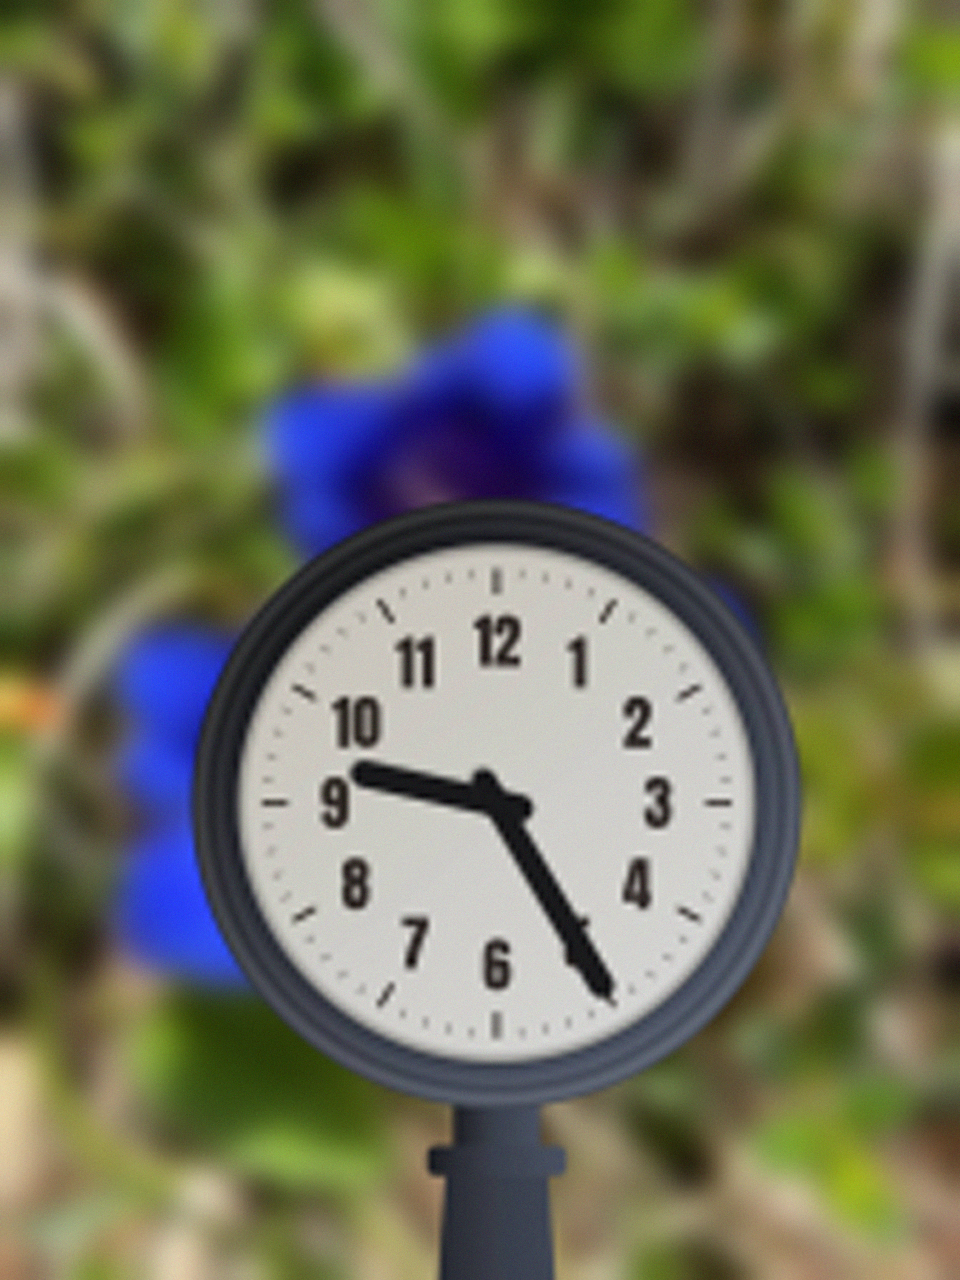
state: 9:25
